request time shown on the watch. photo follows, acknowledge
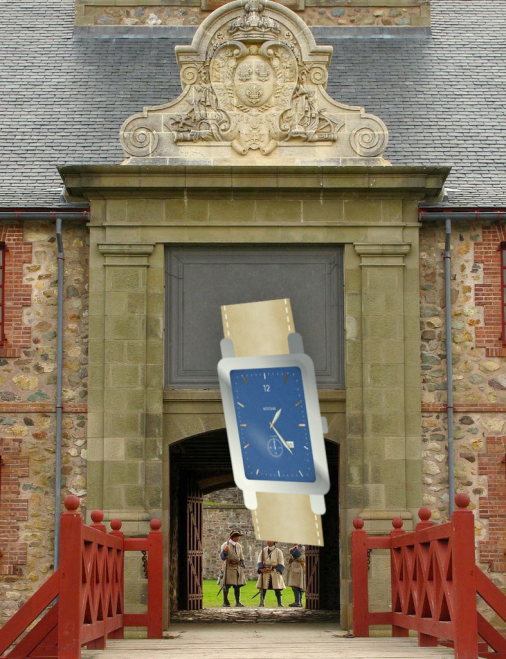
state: 1:24
